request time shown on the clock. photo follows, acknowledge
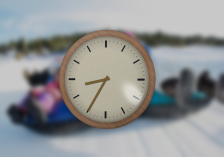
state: 8:35
